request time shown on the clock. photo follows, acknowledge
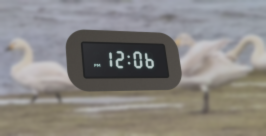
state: 12:06
